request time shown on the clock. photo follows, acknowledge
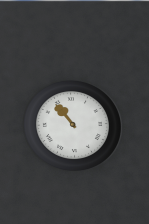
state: 10:54
